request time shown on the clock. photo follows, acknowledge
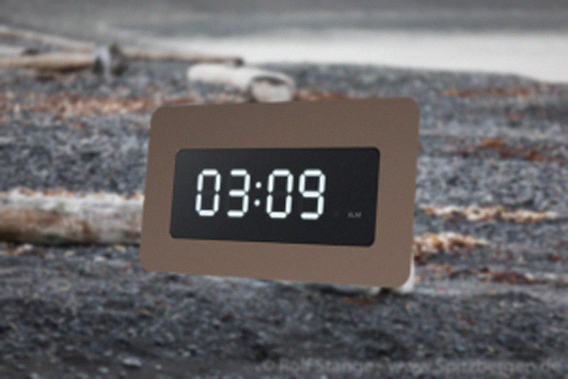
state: 3:09
